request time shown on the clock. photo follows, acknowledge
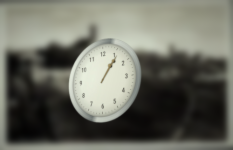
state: 1:06
